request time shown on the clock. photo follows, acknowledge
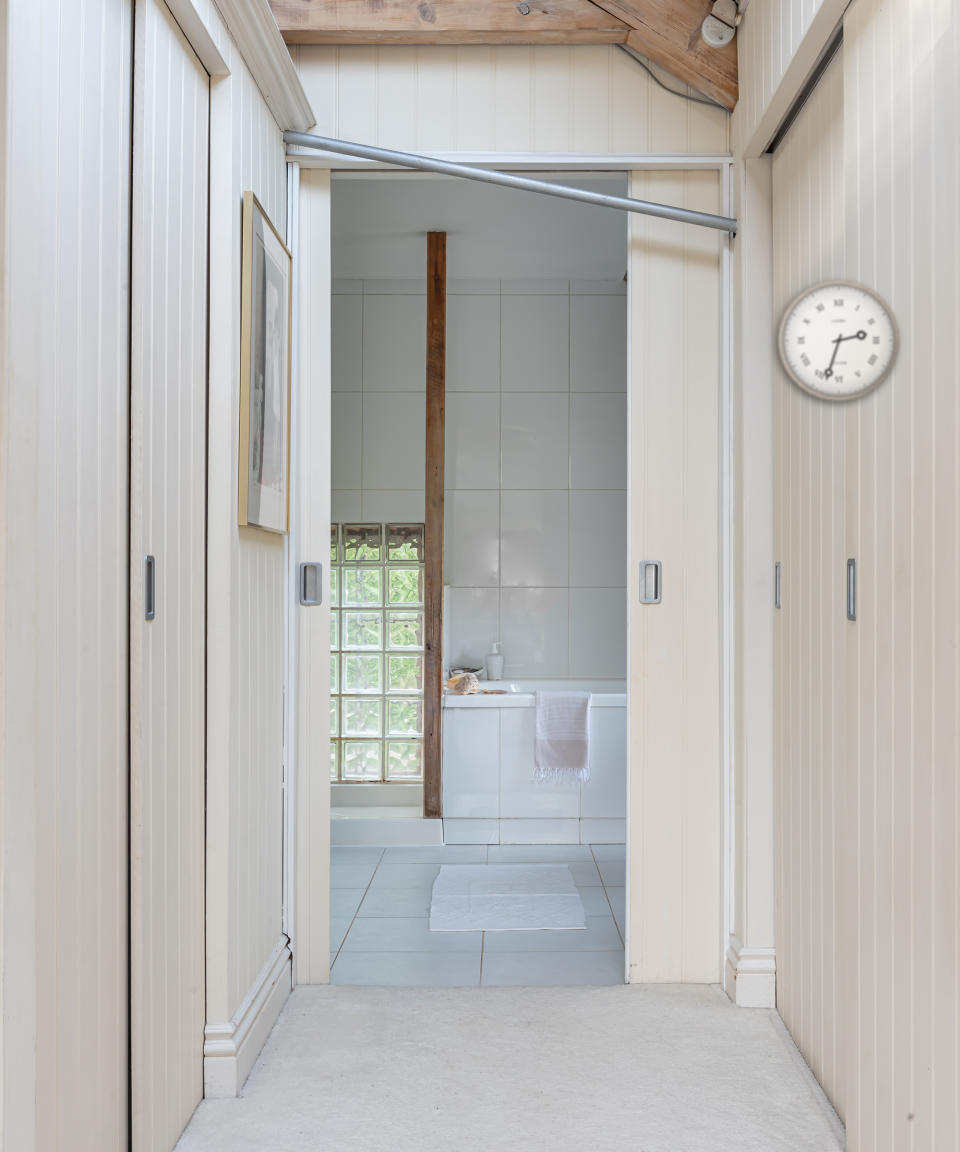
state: 2:33
